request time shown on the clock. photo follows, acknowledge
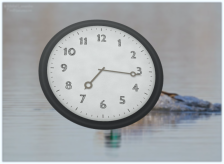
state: 7:16
